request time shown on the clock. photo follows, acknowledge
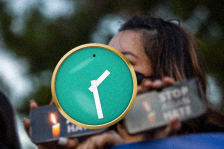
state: 1:28
